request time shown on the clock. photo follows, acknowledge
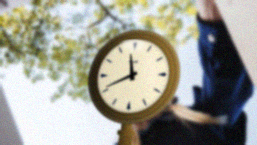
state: 11:41
